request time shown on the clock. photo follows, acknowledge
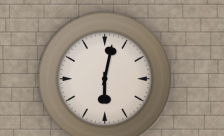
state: 6:02
